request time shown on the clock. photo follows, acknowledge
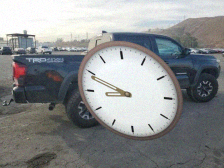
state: 8:49
